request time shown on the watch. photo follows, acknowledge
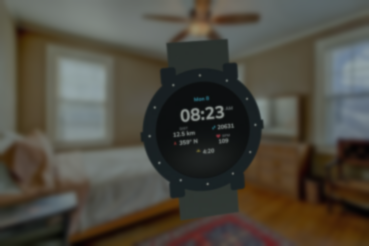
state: 8:23
